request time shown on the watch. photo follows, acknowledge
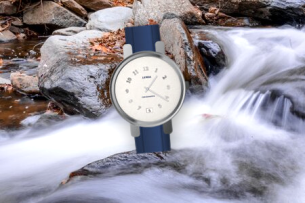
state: 1:21
